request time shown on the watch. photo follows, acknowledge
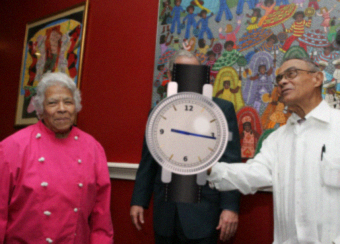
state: 9:16
